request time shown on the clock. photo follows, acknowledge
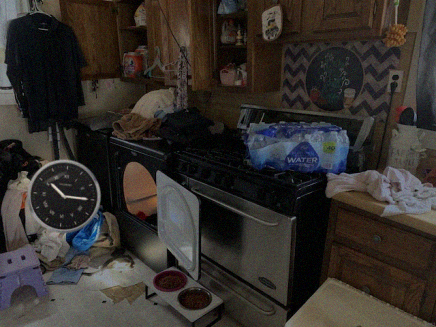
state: 10:15
